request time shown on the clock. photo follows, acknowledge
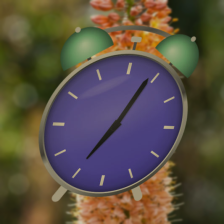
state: 7:04
